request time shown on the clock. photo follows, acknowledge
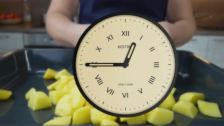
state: 12:45
